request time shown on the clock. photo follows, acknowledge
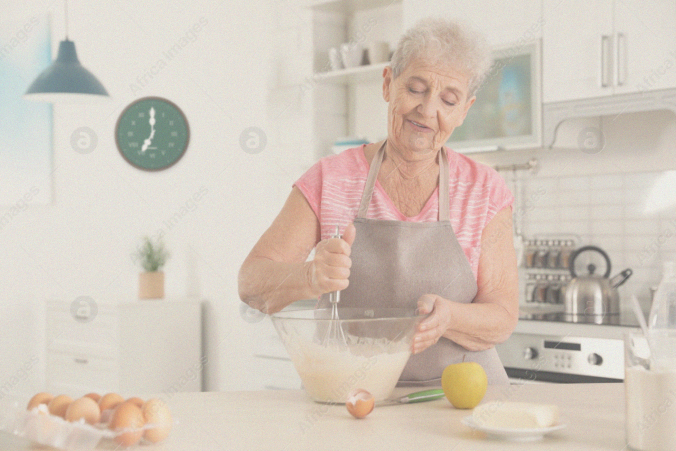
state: 7:00
